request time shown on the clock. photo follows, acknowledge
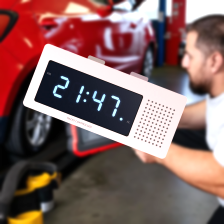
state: 21:47
